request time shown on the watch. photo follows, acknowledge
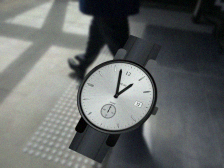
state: 12:57
